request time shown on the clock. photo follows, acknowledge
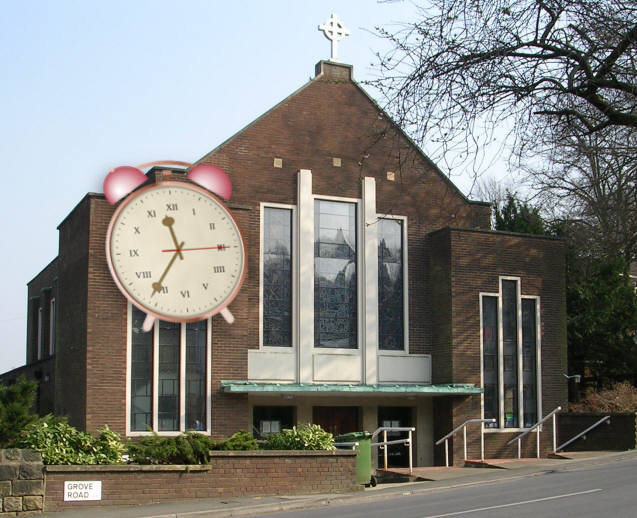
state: 11:36:15
